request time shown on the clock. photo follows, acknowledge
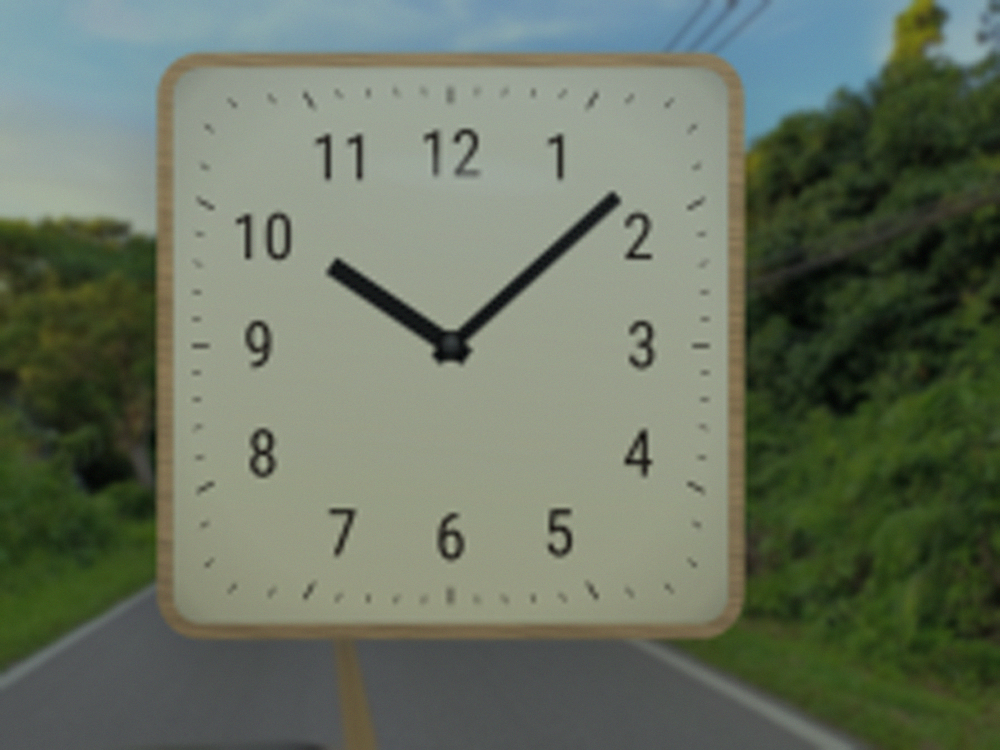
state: 10:08
